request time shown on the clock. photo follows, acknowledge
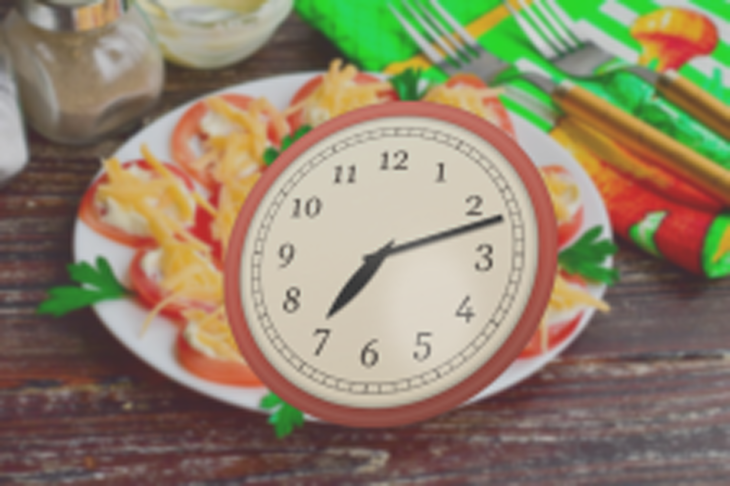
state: 7:12
